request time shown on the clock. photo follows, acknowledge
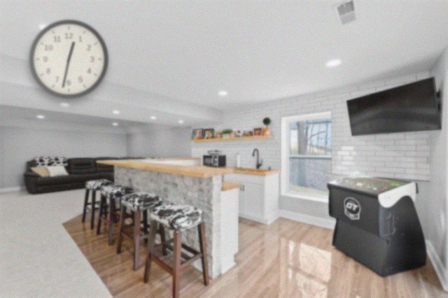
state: 12:32
